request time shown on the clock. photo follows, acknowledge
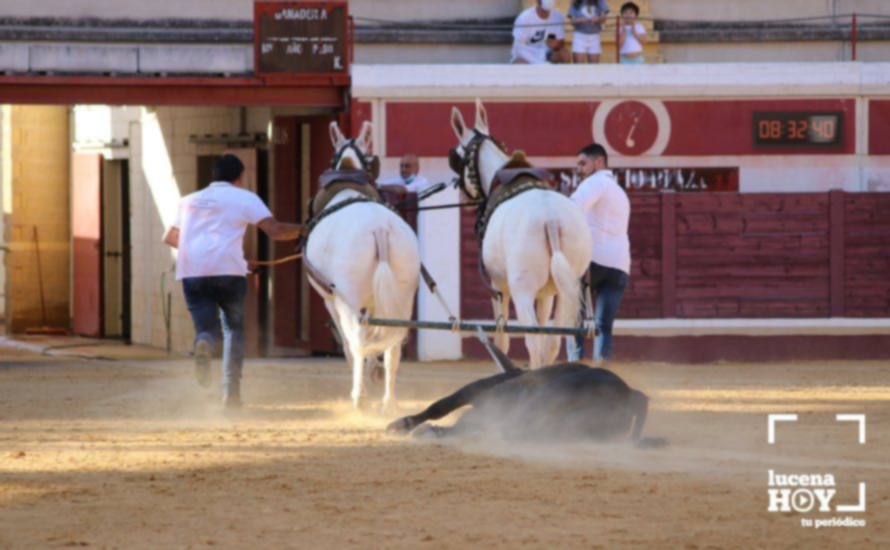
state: 8:32:40
